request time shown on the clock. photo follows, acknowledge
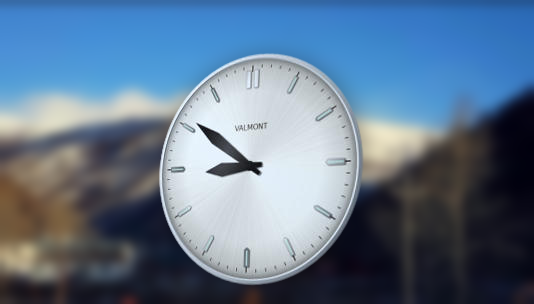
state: 8:51
